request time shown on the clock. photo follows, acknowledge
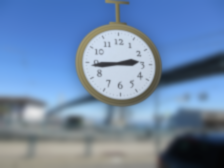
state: 2:44
